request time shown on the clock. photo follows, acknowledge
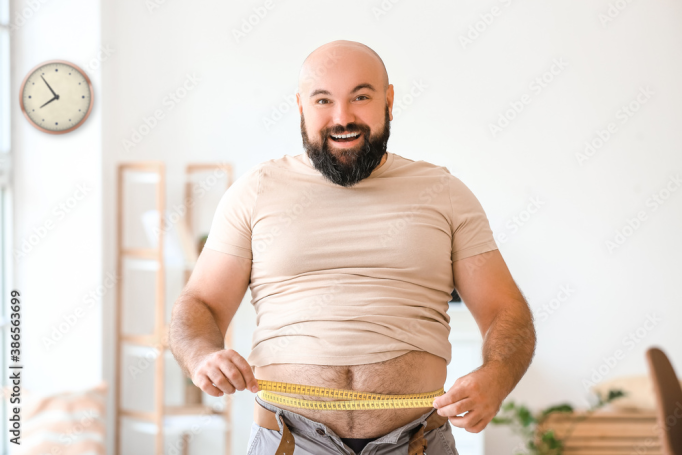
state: 7:54
